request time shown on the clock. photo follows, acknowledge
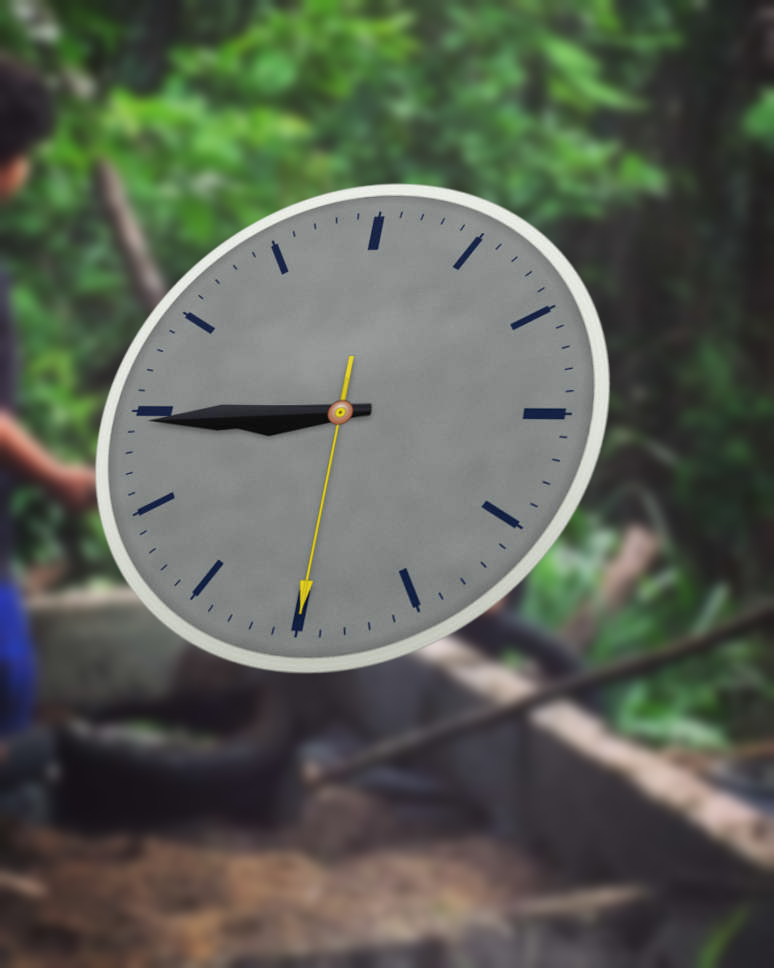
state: 8:44:30
